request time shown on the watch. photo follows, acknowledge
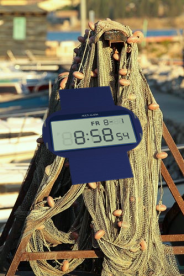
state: 8:58:54
